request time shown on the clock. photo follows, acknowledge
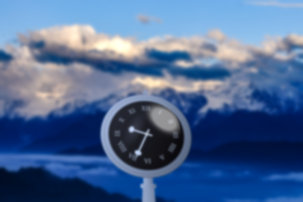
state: 9:34
